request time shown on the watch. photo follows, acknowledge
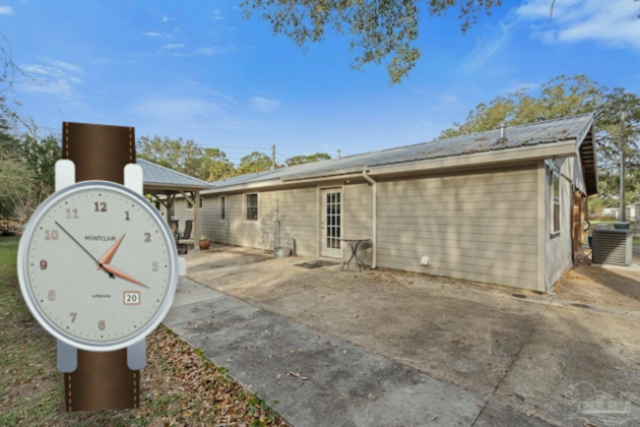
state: 1:18:52
